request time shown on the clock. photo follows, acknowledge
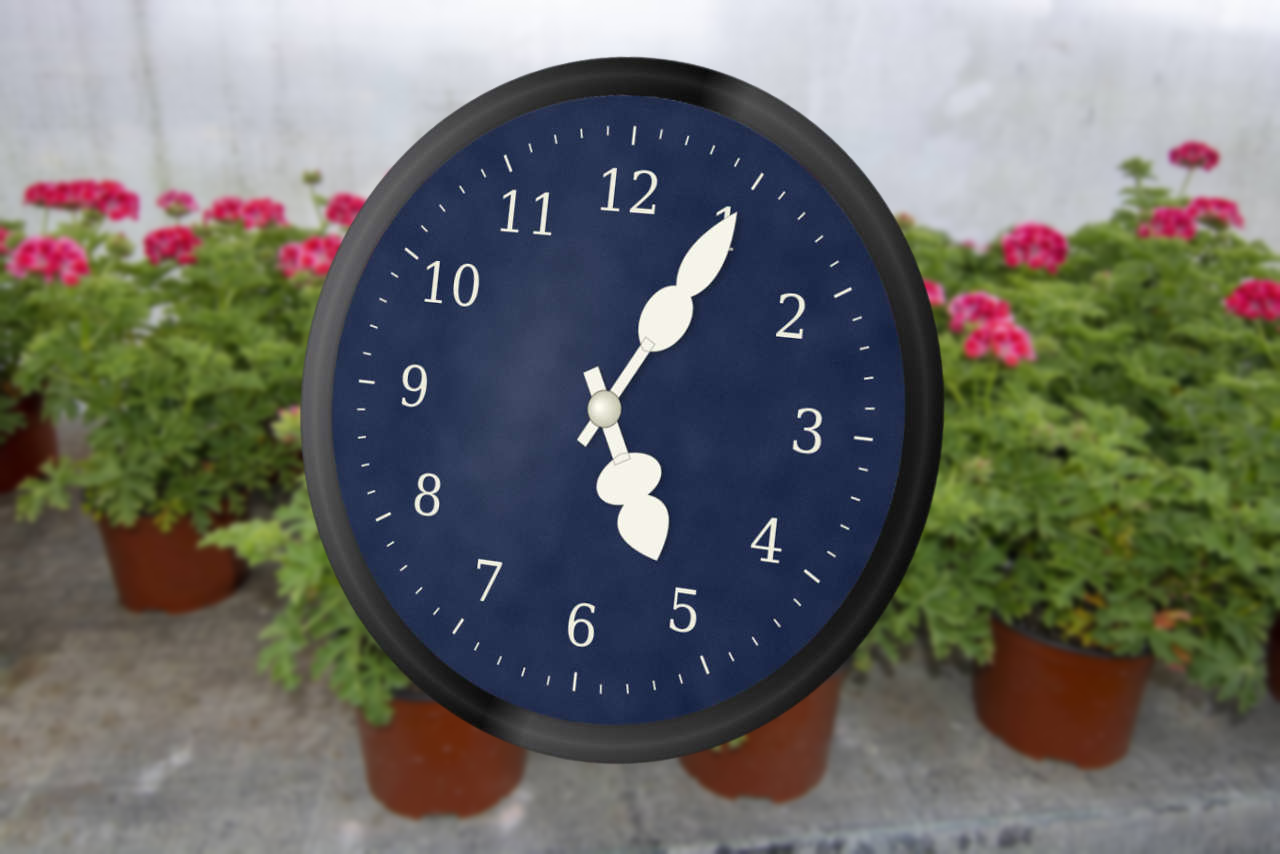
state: 5:05
